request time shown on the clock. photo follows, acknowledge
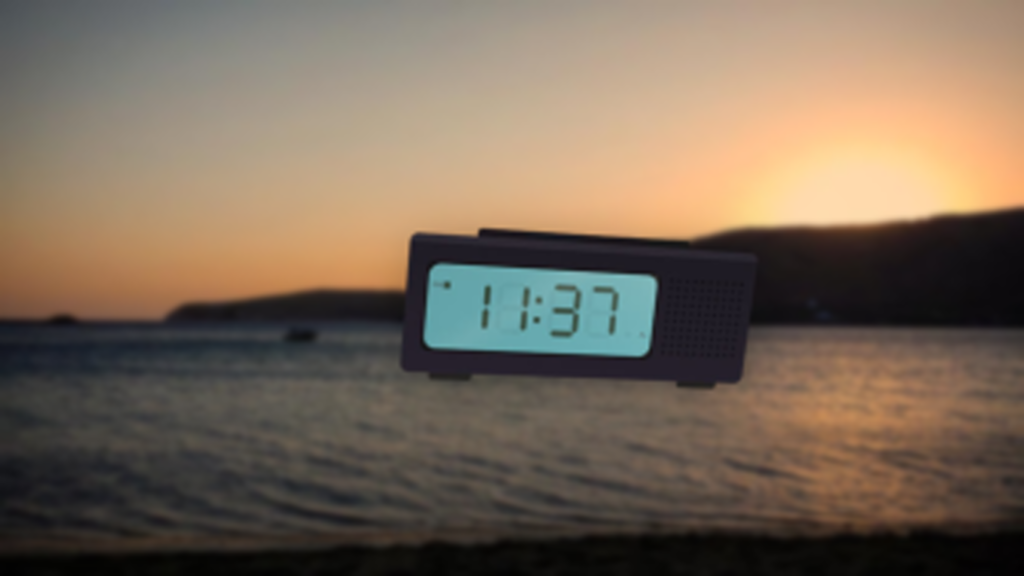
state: 11:37
